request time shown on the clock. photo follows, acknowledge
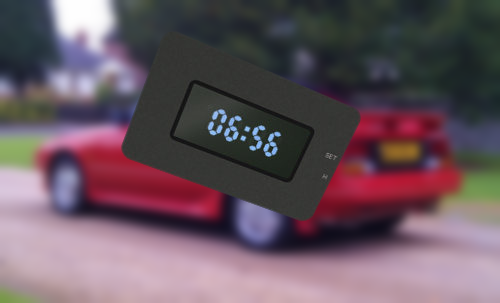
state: 6:56
